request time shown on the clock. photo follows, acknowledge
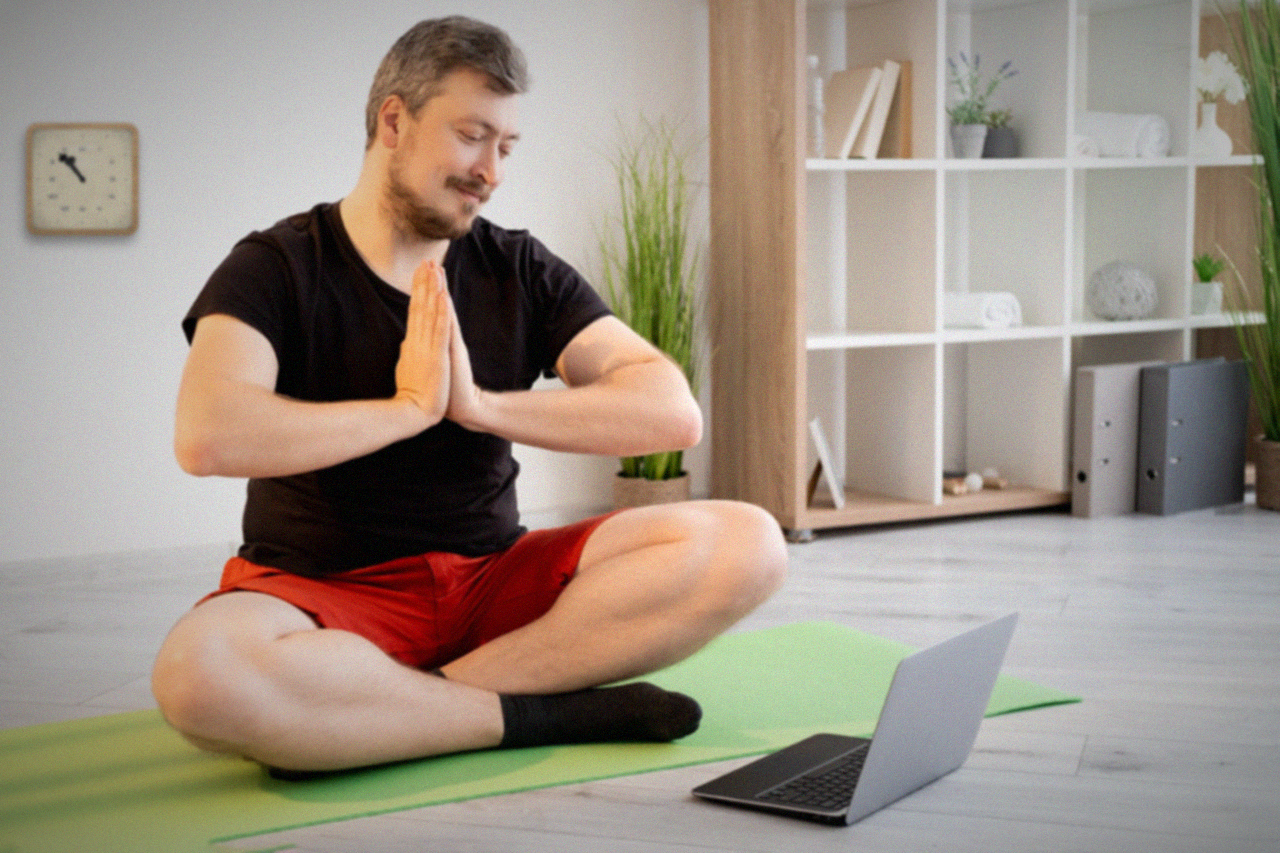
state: 10:53
